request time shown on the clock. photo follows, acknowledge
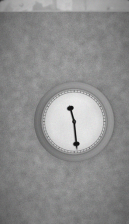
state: 11:29
